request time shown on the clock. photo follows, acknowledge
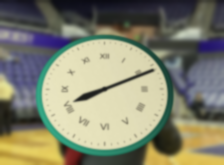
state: 8:11
